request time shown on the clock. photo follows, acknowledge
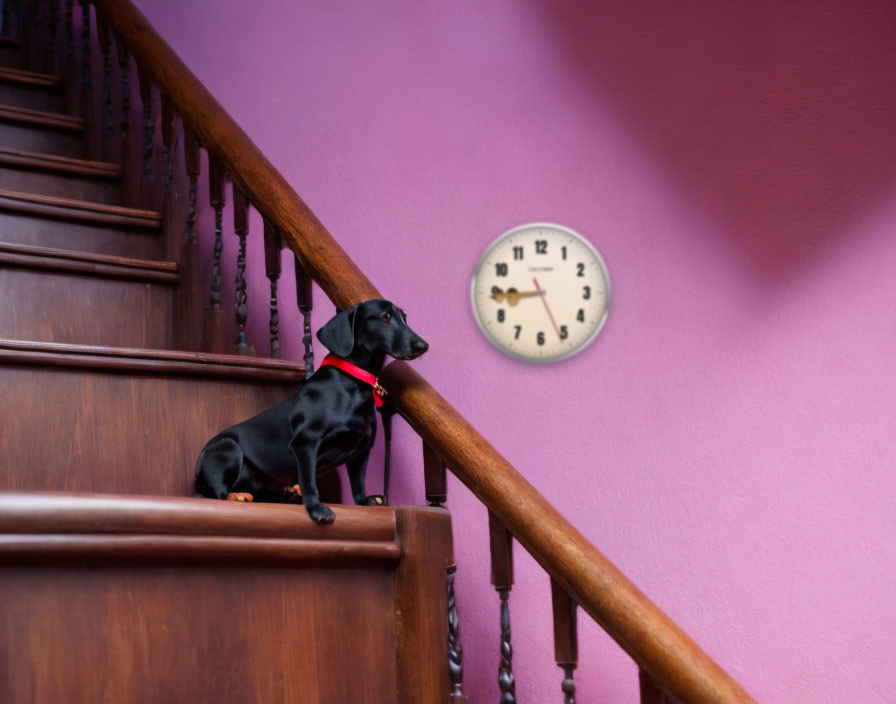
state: 8:44:26
